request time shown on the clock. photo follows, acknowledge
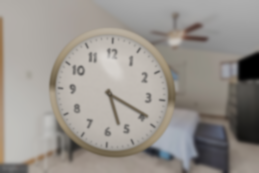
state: 5:19
